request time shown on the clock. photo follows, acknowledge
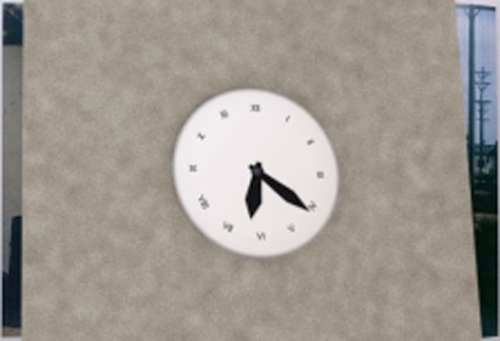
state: 6:21
